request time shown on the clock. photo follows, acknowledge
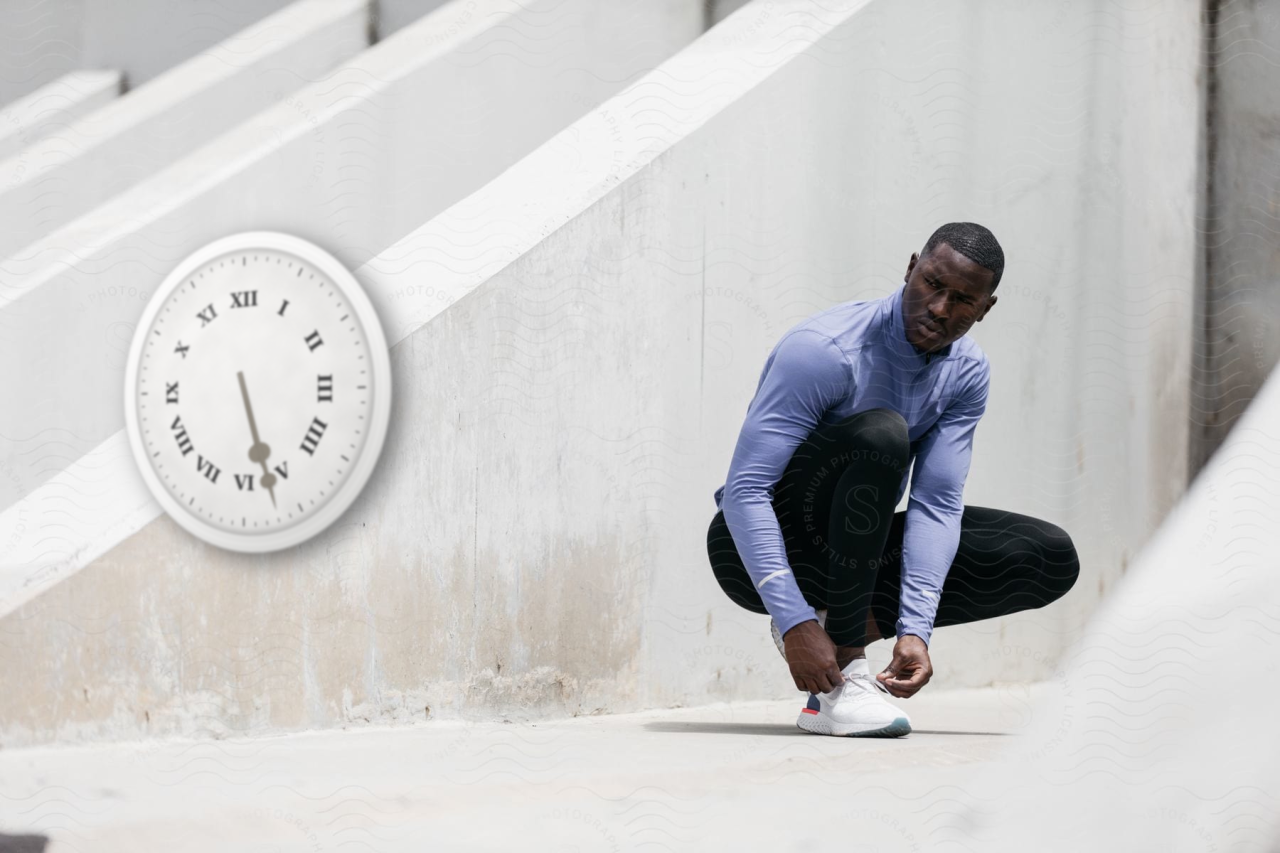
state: 5:27
